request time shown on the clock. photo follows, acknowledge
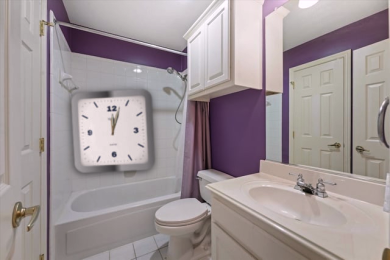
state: 12:03
